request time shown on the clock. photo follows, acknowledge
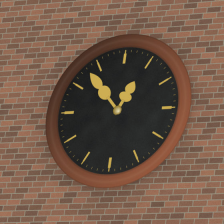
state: 12:53
